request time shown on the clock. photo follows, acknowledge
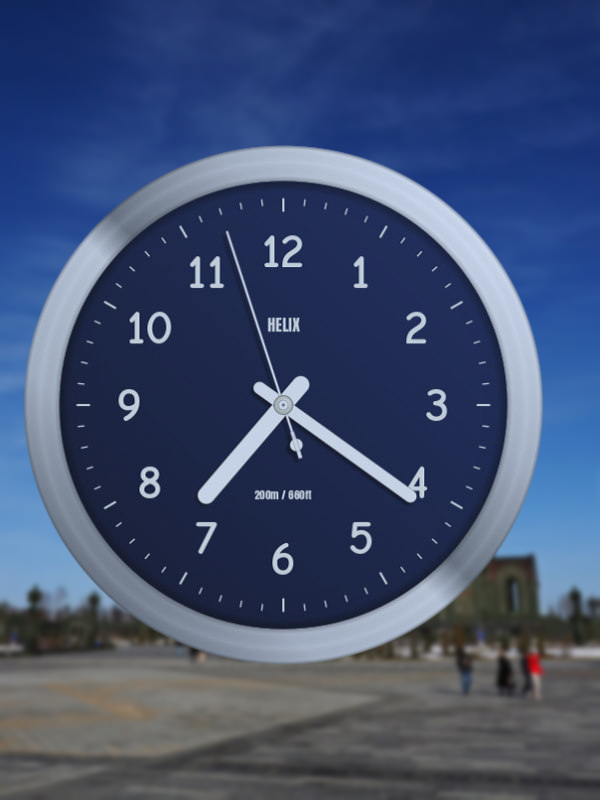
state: 7:20:57
